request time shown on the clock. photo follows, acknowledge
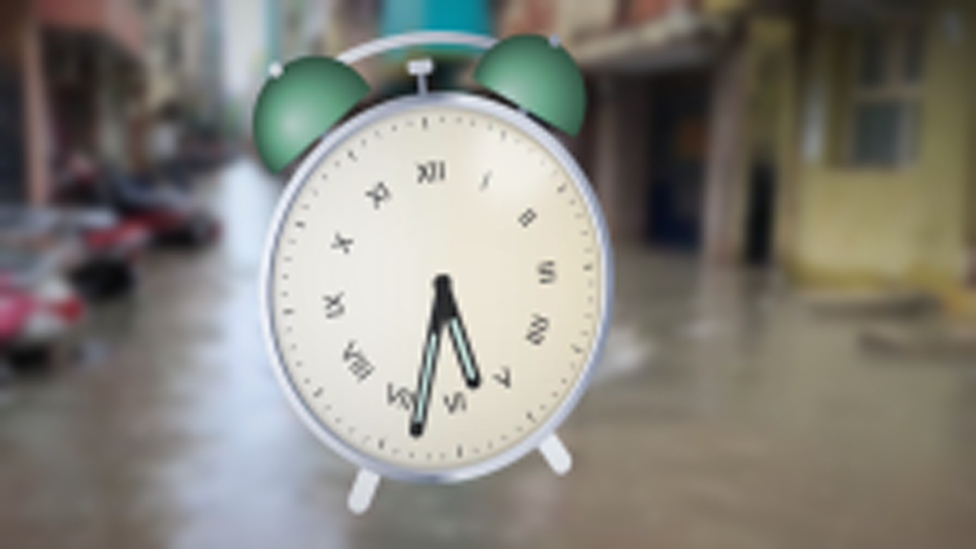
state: 5:33
